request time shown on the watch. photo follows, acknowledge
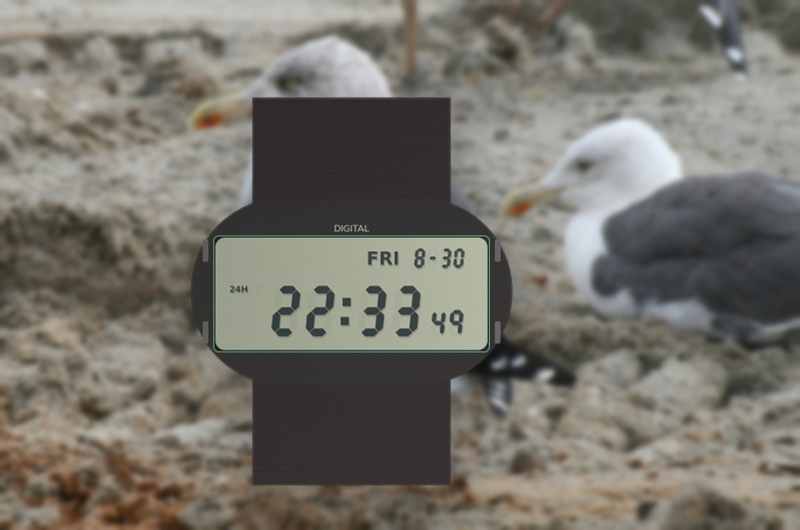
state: 22:33:49
